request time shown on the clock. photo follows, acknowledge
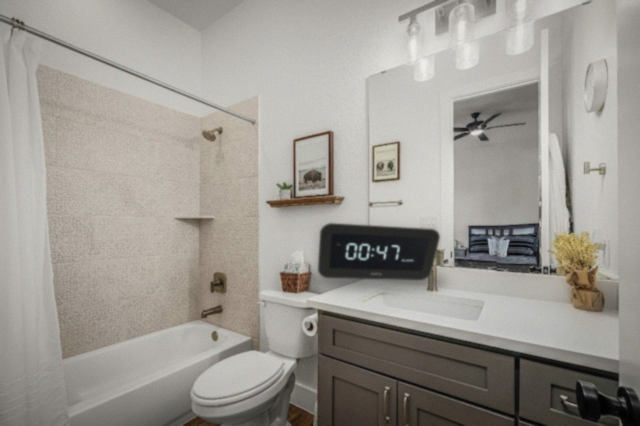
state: 0:47
